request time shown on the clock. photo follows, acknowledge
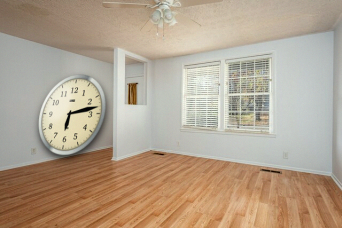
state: 6:13
